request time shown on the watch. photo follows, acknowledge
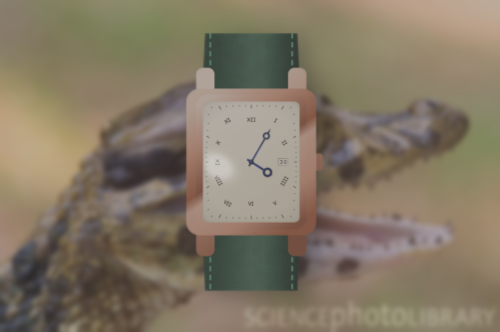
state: 4:05
